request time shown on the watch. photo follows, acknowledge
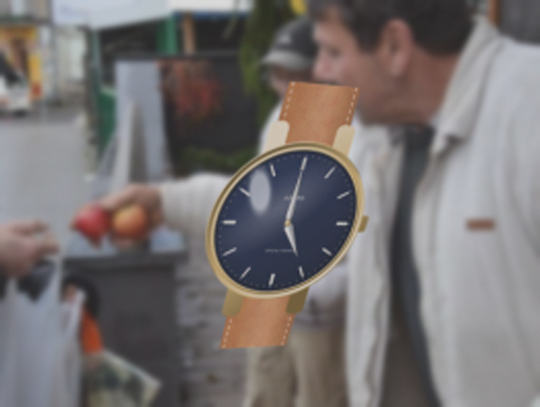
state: 5:00
